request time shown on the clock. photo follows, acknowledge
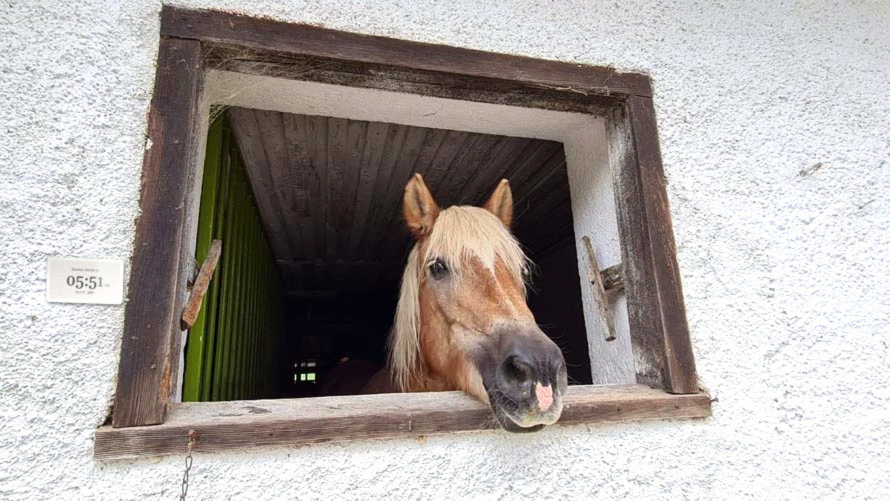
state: 5:51
